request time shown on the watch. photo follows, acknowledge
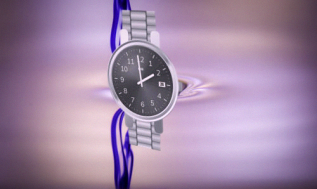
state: 1:59
